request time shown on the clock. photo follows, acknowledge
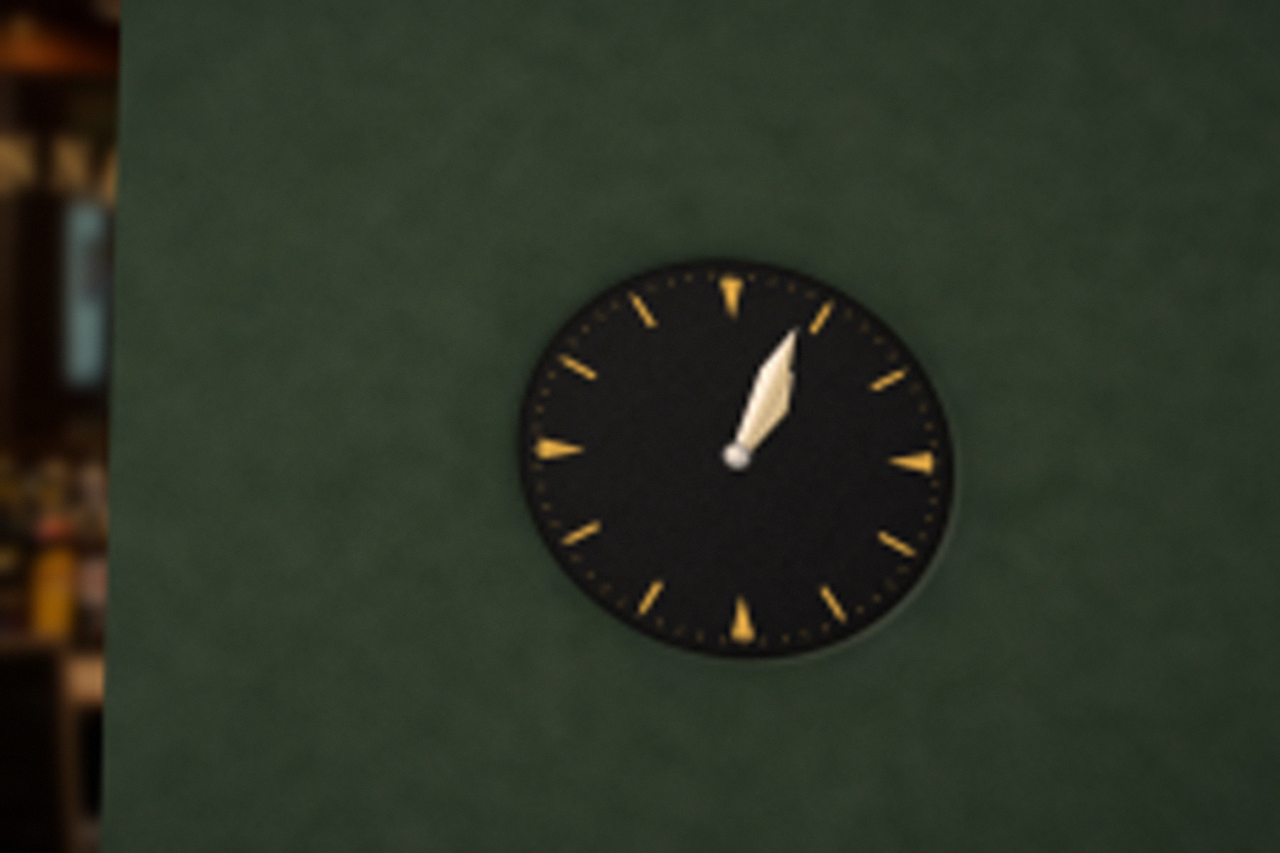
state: 1:04
